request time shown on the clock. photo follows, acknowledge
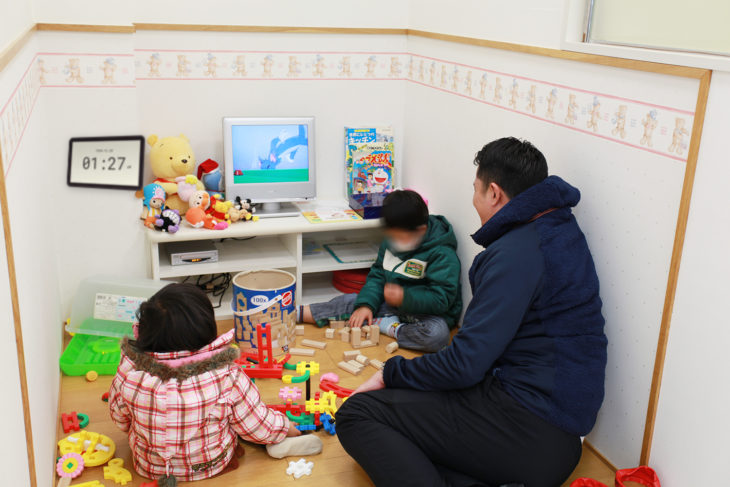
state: 1:27
